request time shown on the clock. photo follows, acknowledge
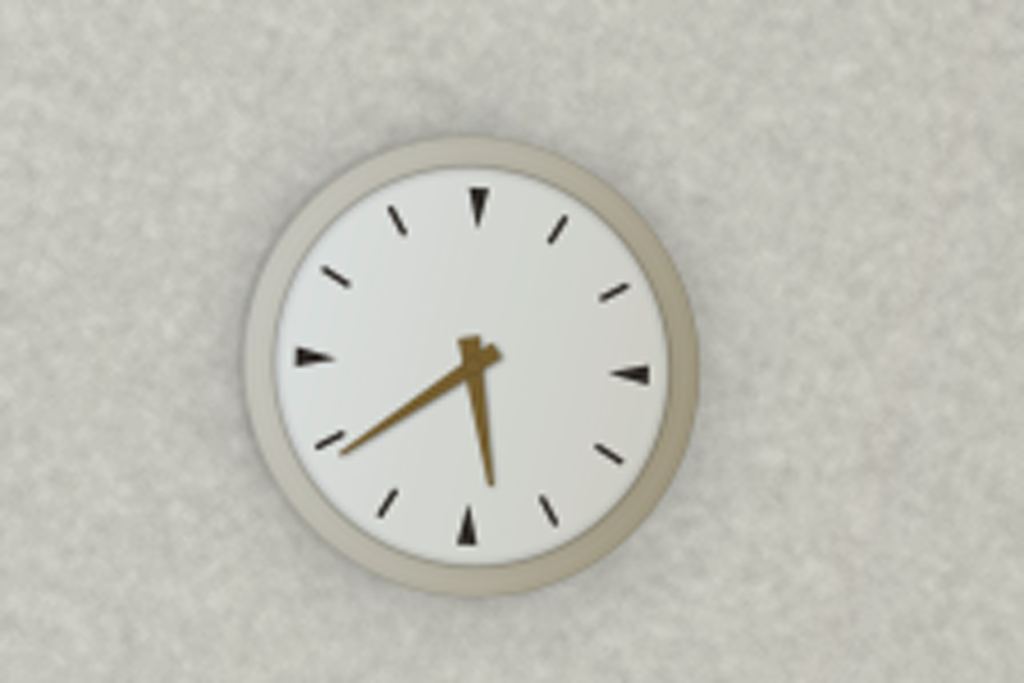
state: 5:39
